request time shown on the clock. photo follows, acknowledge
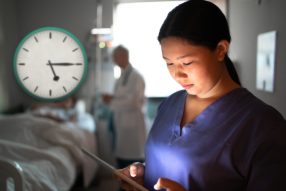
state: 5:15
